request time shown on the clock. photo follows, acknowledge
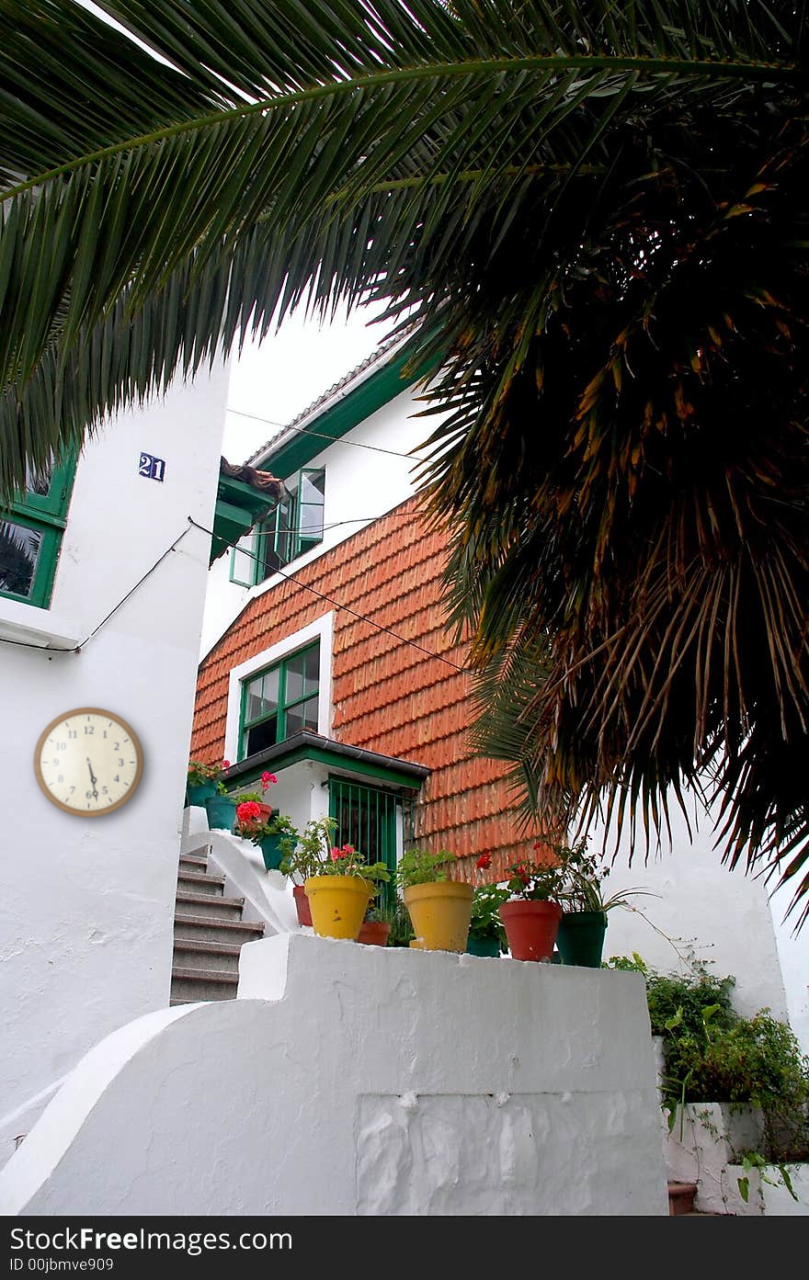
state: 5:28
